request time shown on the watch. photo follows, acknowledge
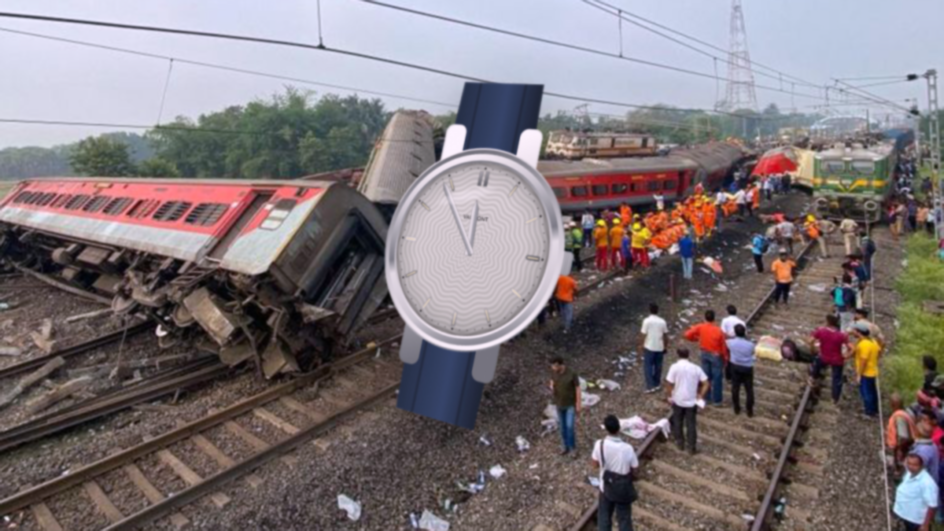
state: 11:54
